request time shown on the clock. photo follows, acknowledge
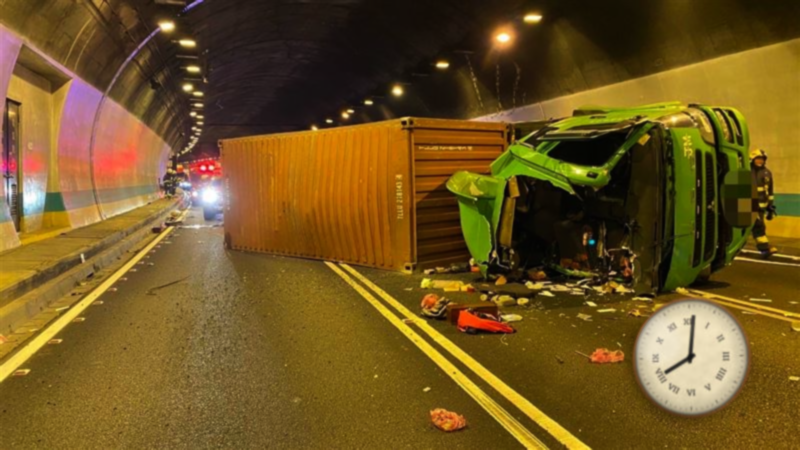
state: 8:01
